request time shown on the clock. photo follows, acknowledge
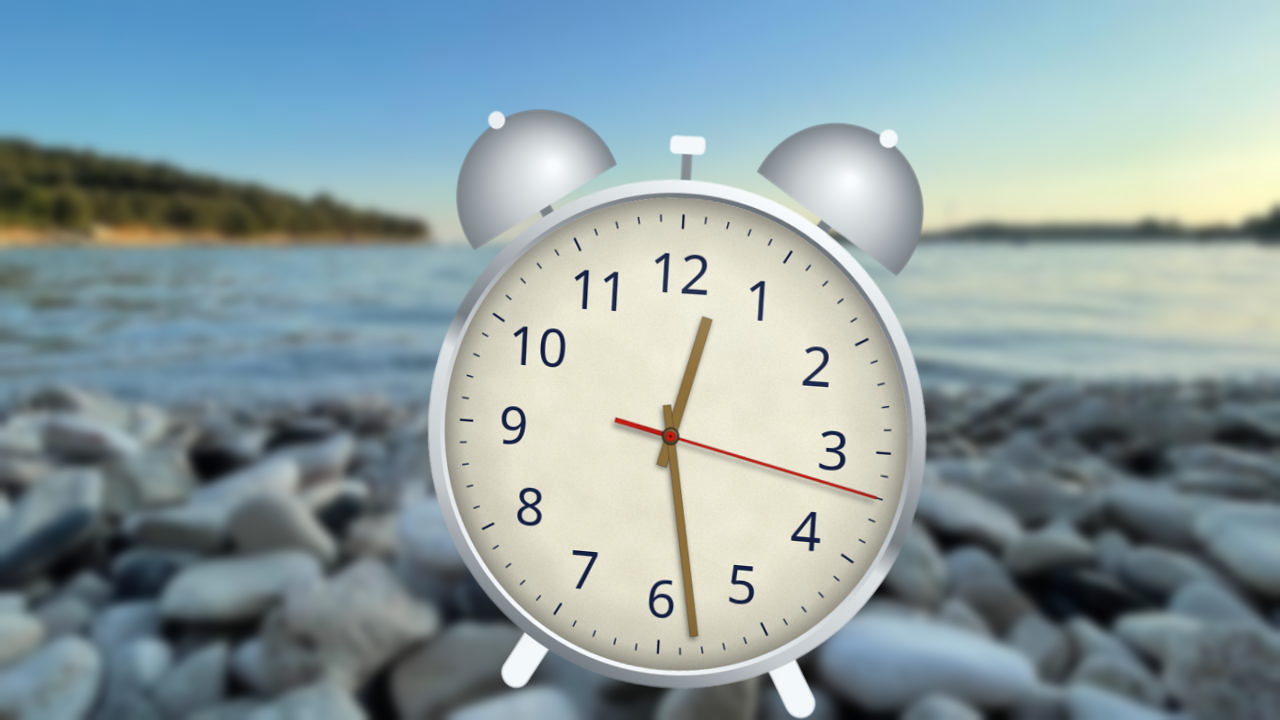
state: 12:28:17
